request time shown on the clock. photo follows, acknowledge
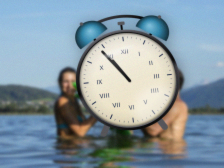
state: 10:54
